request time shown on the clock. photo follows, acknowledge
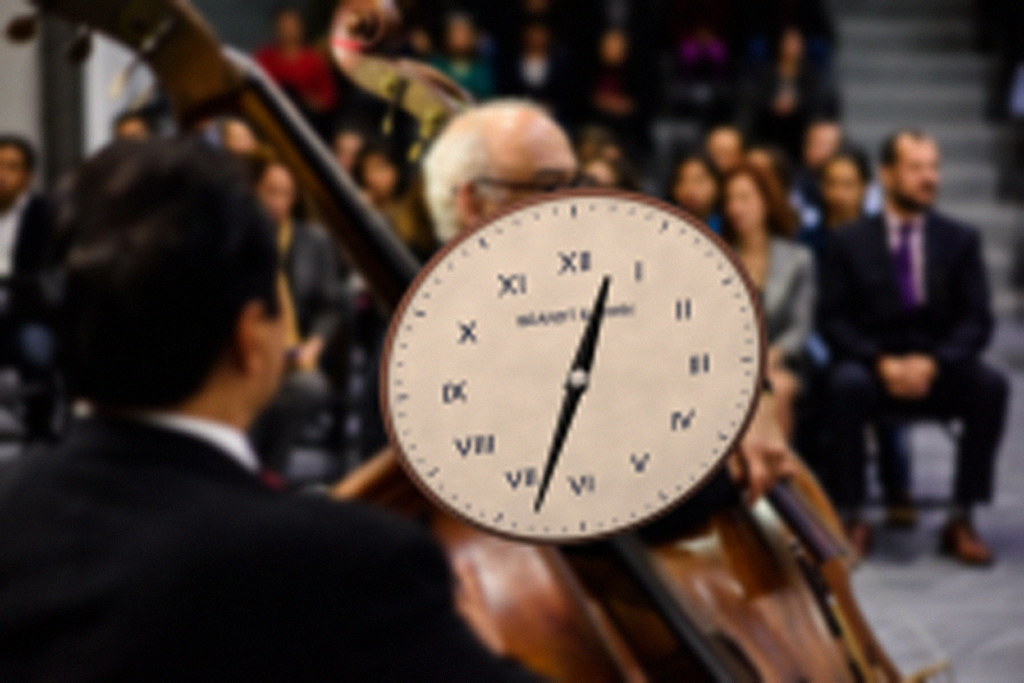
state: 12:33
